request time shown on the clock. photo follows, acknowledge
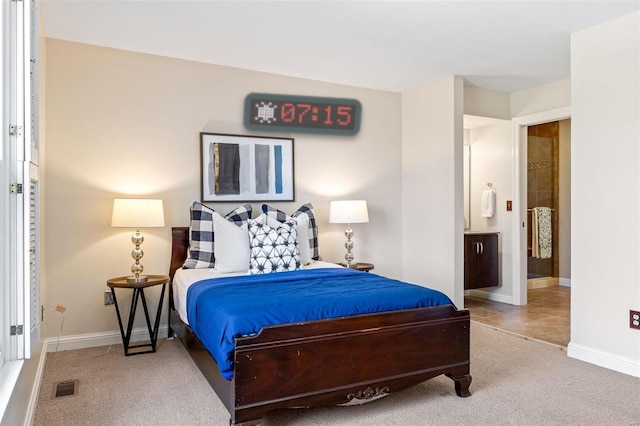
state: 7:15
